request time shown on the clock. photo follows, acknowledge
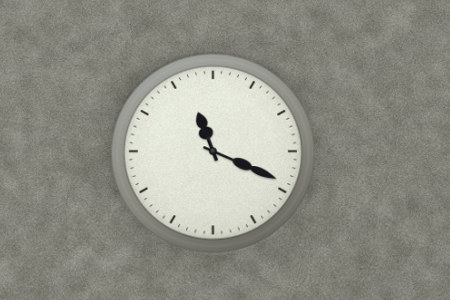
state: 11:19
